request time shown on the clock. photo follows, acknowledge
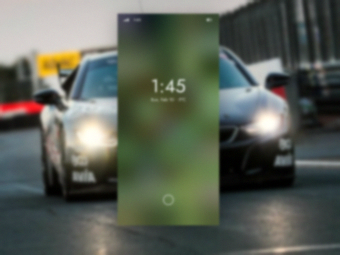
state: 1:45
